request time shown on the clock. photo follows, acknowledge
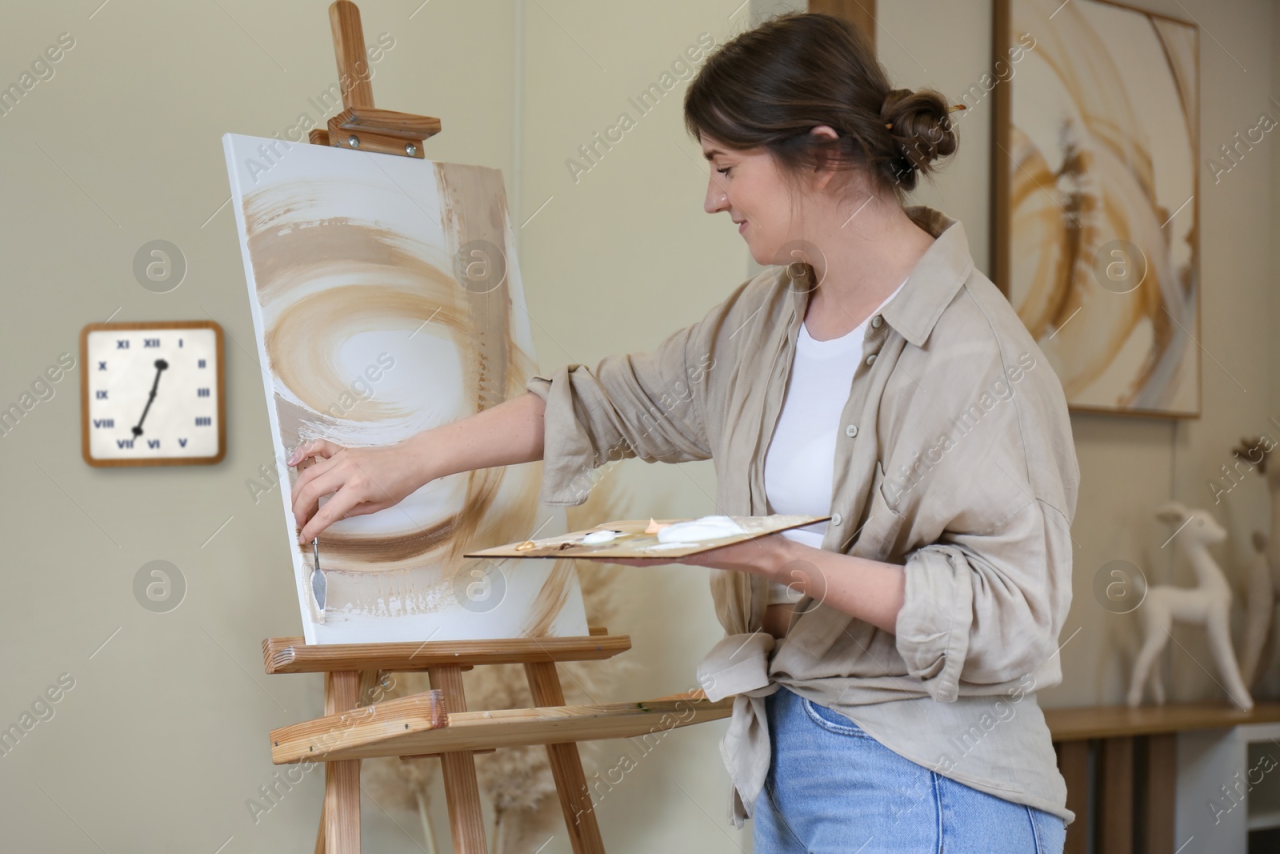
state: 12:34
